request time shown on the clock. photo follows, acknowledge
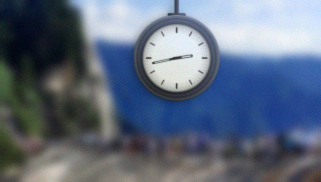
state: 2:43
